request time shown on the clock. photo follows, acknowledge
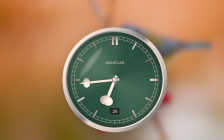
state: 6:44
